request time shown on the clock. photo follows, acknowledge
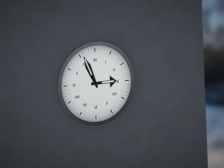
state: 2:56
